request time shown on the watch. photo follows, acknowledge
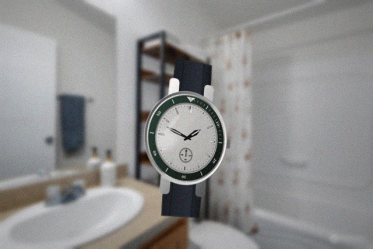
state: 1:48
